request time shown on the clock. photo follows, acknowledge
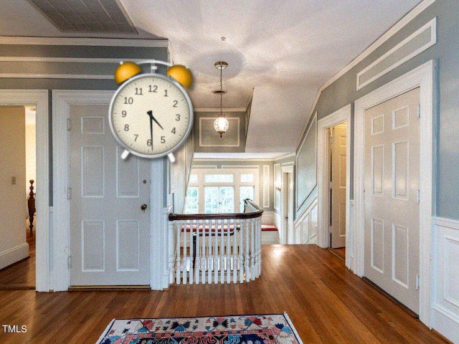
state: 4:29
